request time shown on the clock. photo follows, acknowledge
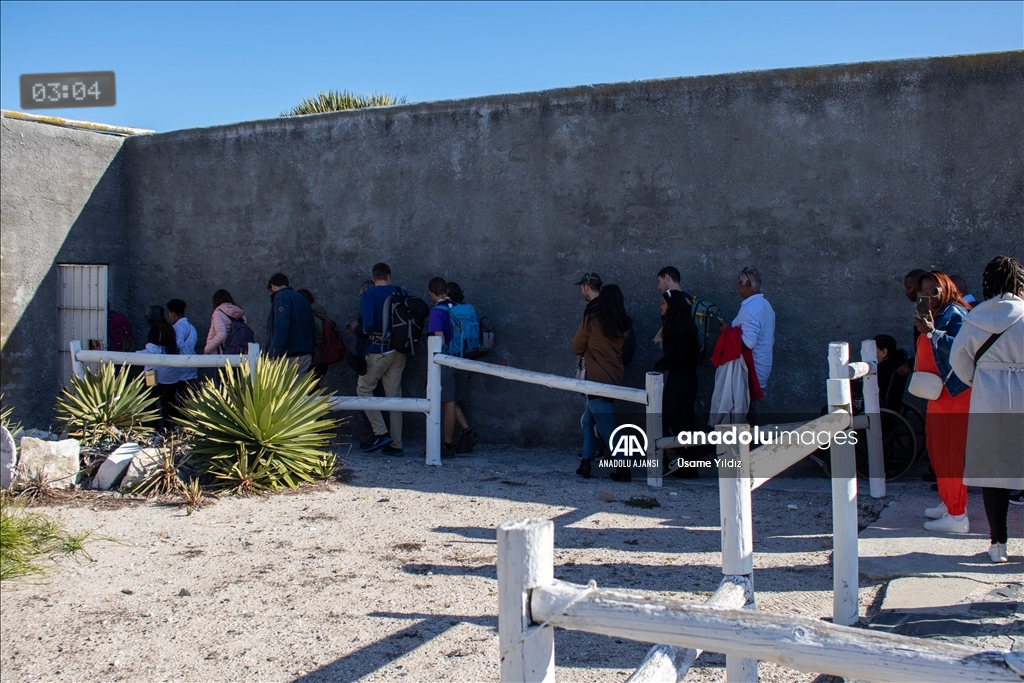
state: 3:04
